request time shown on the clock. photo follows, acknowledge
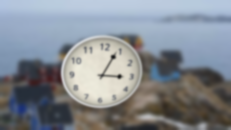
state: 3:04
